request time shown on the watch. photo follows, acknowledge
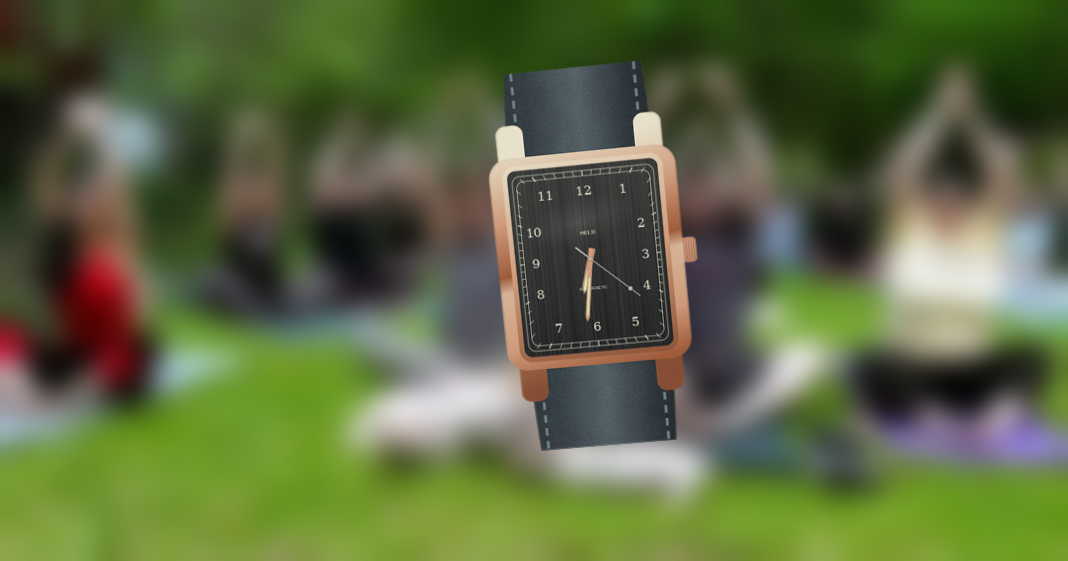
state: 6:31:22
